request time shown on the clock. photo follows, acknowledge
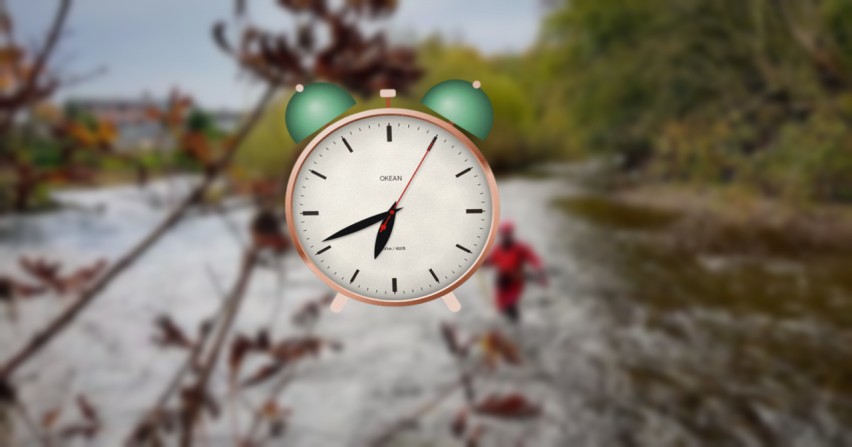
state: 6:41:05
